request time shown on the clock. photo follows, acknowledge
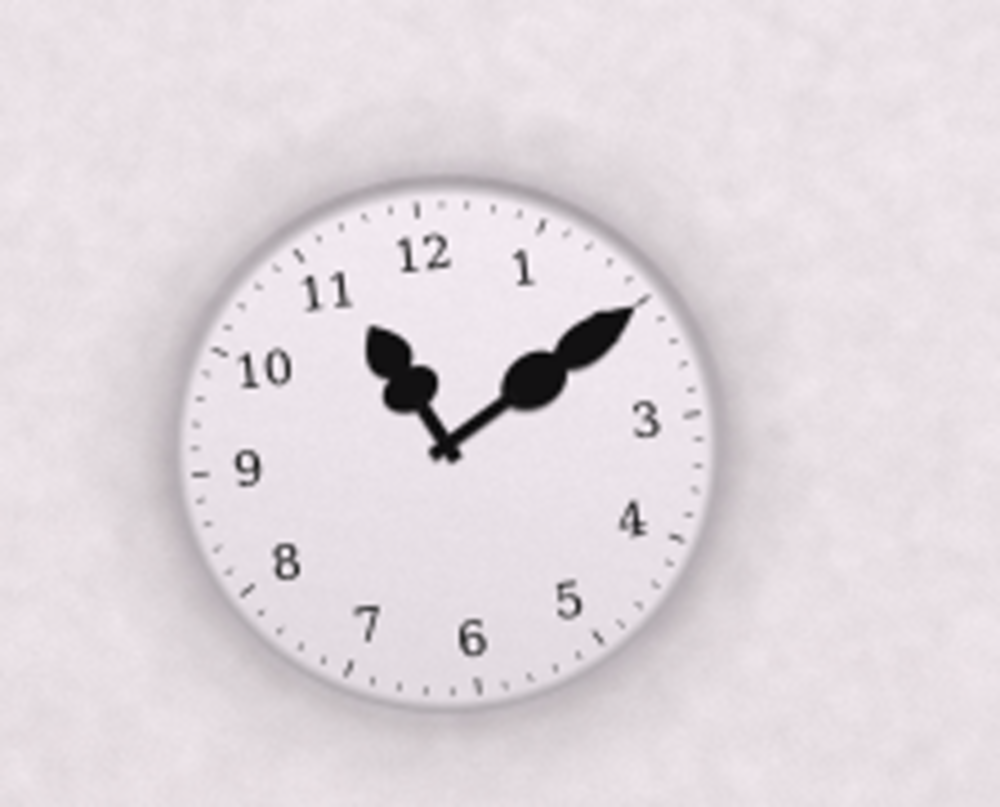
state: 11:10
